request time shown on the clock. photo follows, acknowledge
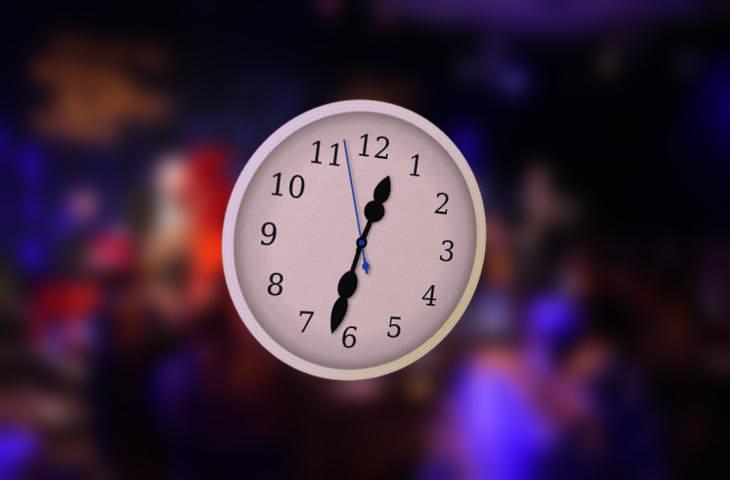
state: 12:31:57
